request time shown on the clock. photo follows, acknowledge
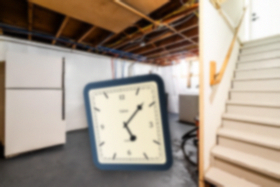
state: 5:08
